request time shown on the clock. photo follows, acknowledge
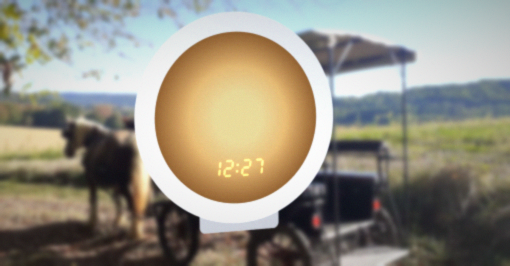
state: 12:27
